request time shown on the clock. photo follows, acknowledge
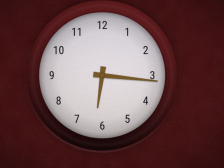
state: 6:16
